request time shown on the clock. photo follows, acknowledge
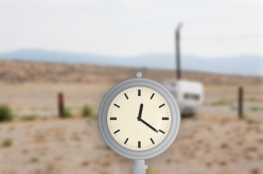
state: 12:21
